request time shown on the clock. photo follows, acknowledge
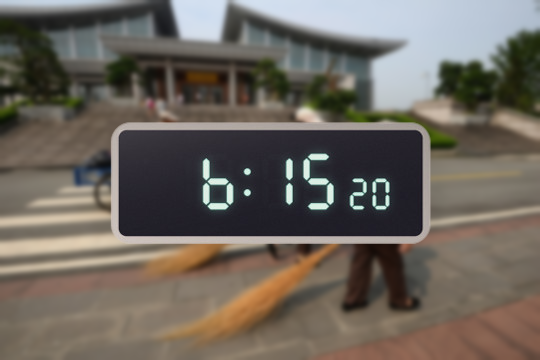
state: 6:15:20
